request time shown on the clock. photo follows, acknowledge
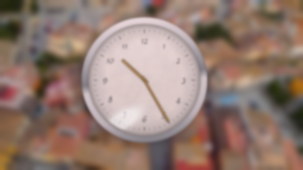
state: 10:25
